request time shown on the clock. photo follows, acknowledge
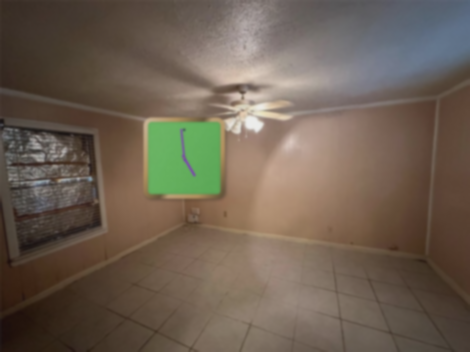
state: 4:59
